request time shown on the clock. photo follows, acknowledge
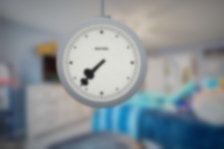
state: 7:37
